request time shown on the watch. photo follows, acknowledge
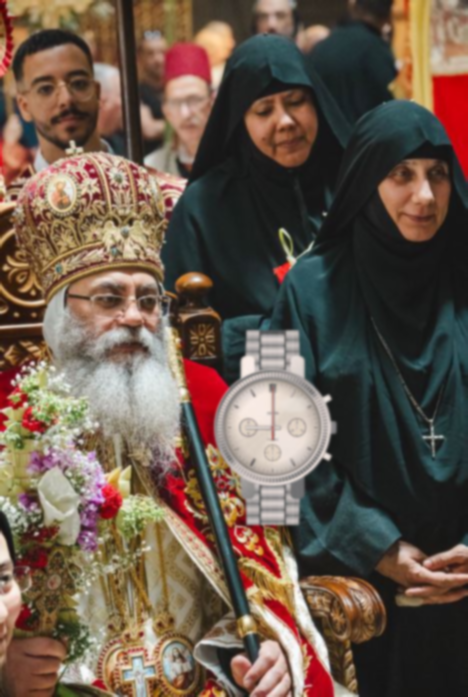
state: 9:00
